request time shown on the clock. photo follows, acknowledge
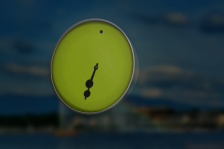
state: 6:32
